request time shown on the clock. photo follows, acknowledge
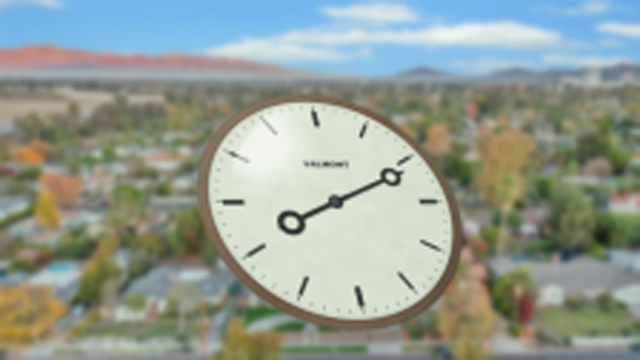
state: 8:11
